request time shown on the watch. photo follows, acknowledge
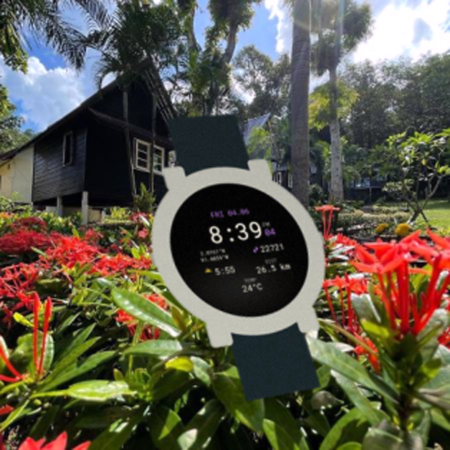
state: 8:39
